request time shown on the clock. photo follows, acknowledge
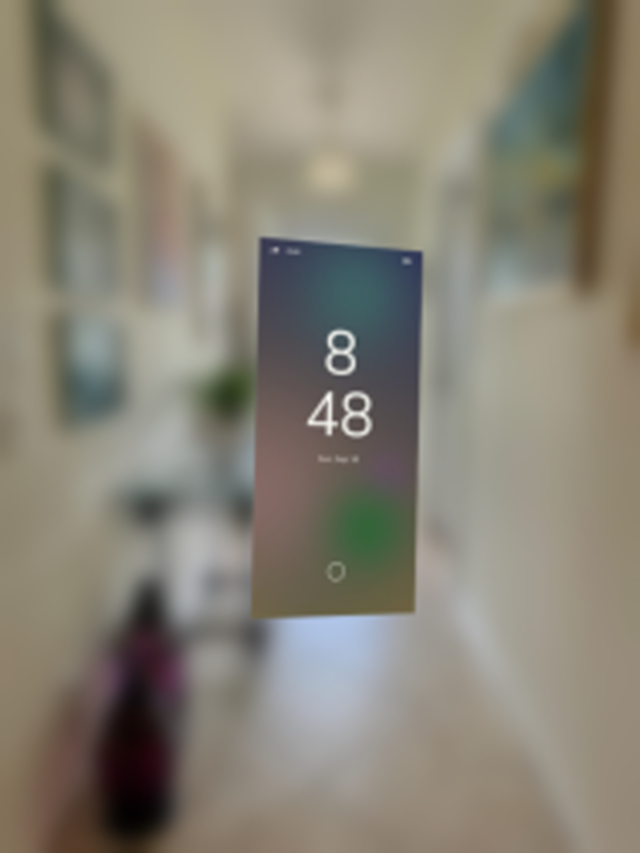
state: 8:48
